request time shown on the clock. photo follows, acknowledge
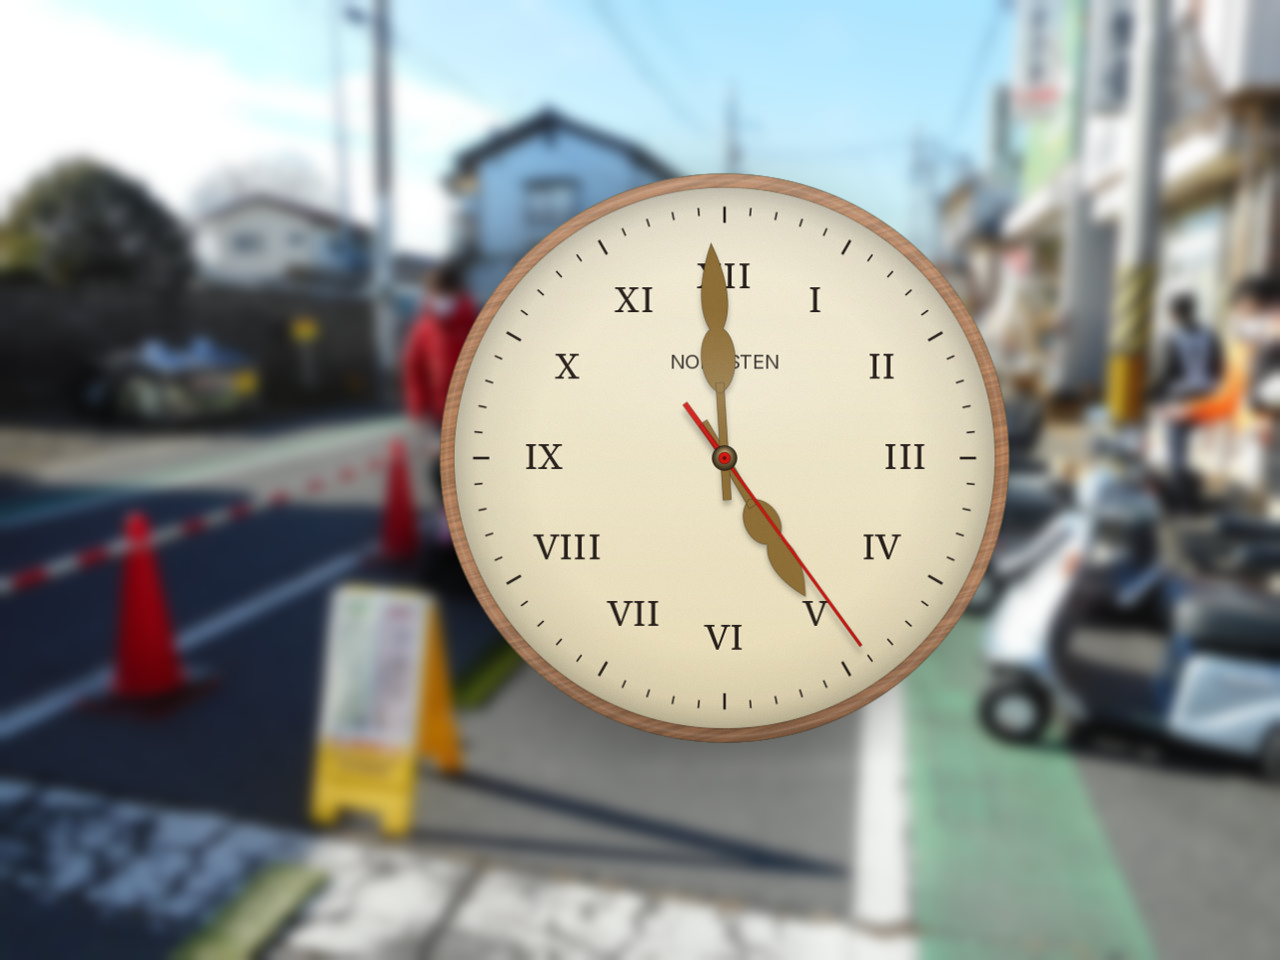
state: 4:59:24
